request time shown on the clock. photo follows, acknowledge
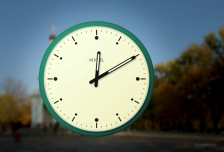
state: 12:10
